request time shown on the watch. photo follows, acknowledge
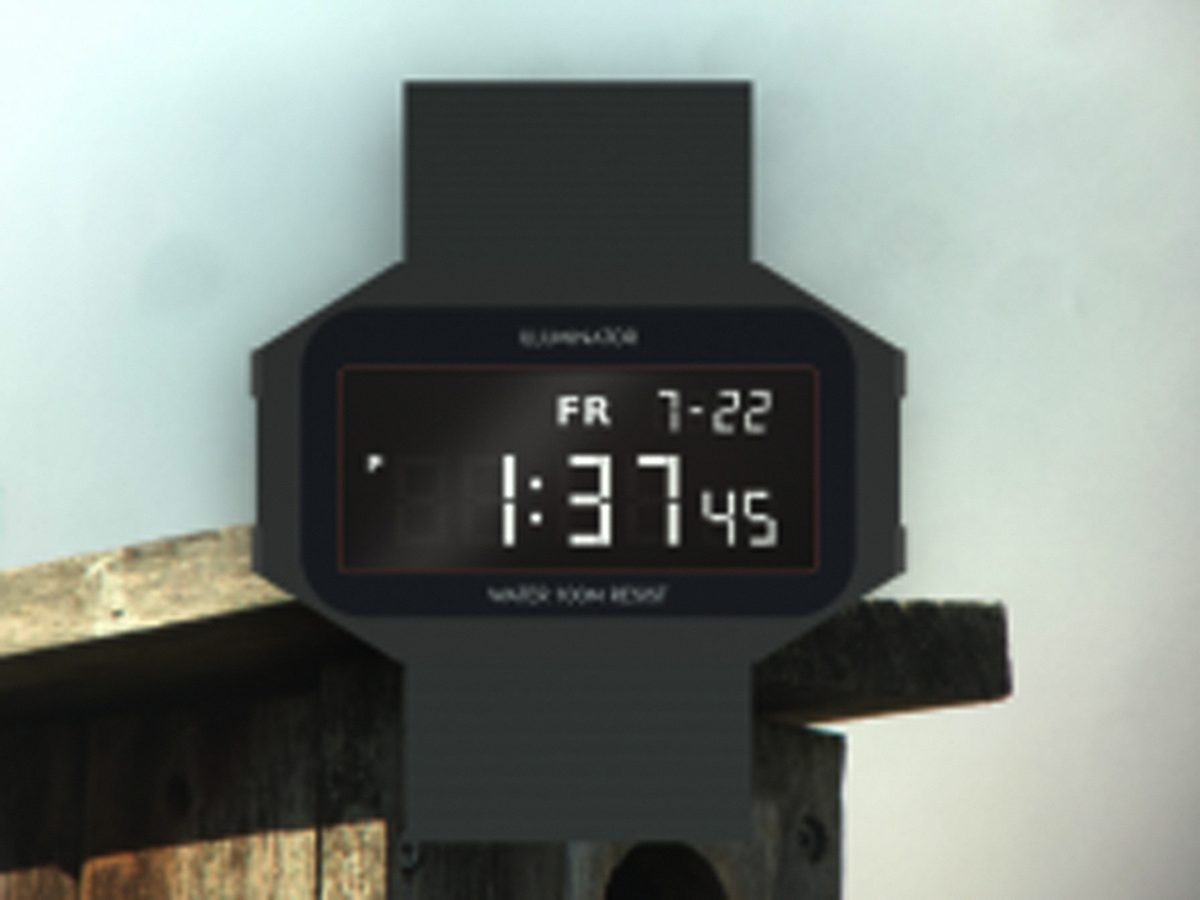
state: 1:37:45
